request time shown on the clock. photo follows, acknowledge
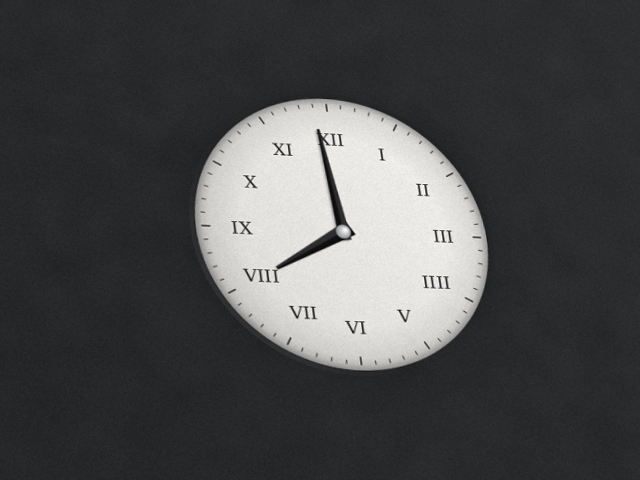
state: 7:59
